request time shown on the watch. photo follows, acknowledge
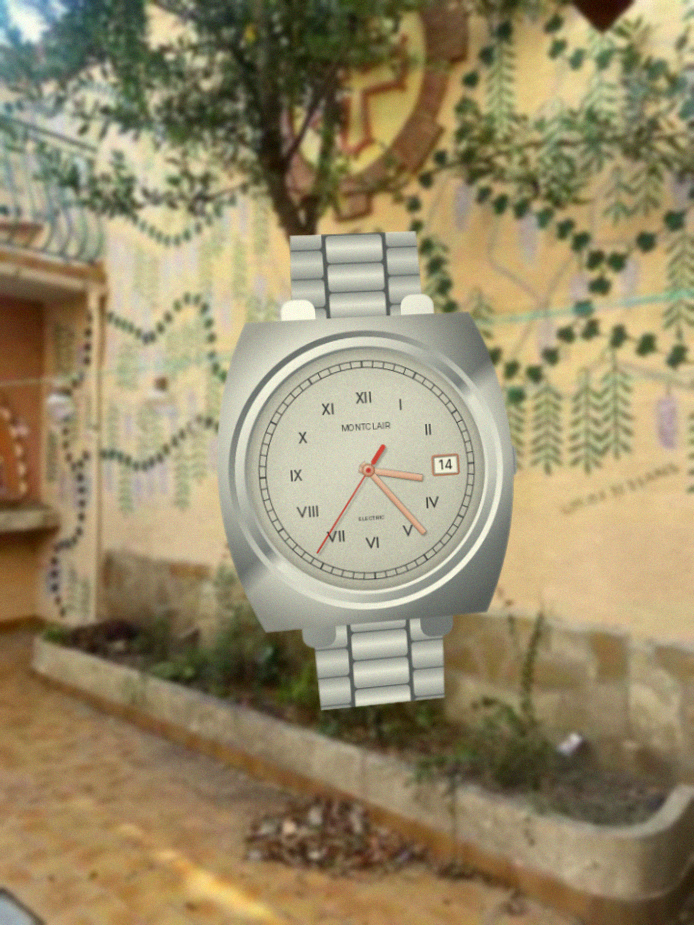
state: 3:23:36
